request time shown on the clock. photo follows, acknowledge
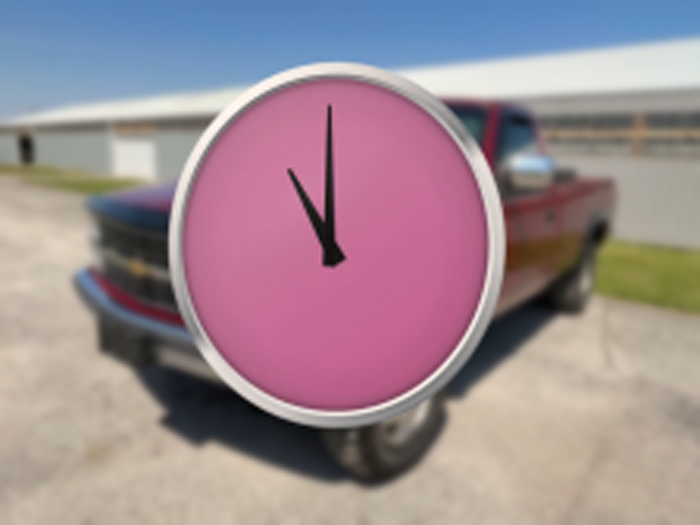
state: 11:00
